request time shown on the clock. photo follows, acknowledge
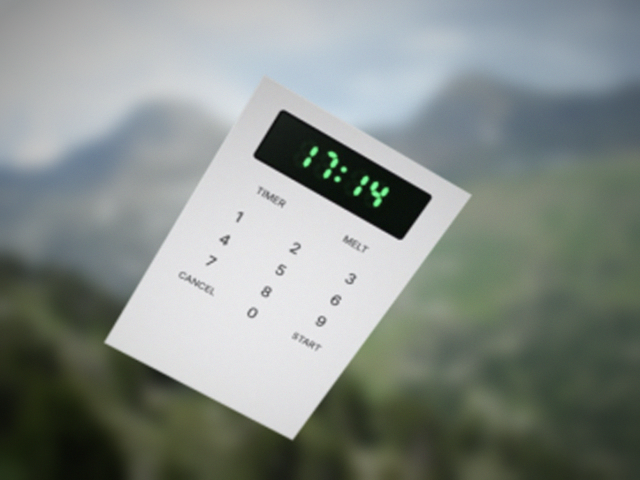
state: 17:14
